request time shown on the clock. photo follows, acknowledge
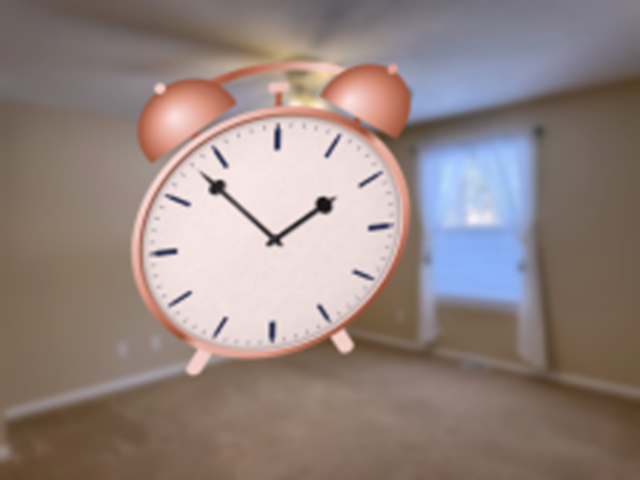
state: 1:53
